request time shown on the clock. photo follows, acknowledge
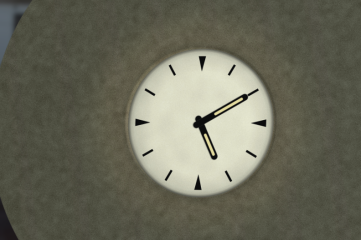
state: 5:10
